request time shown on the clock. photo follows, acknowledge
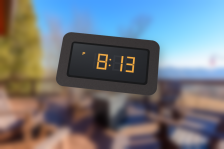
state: 8:13
